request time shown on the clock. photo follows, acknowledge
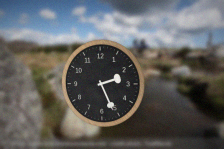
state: 2:26
